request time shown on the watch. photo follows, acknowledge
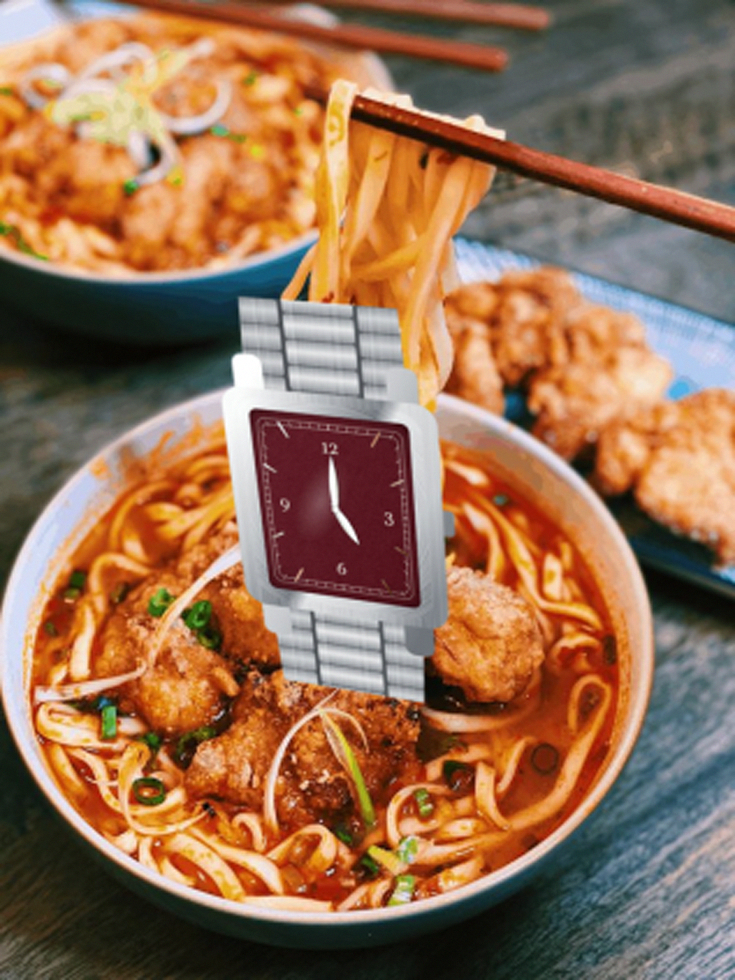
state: 5:00
